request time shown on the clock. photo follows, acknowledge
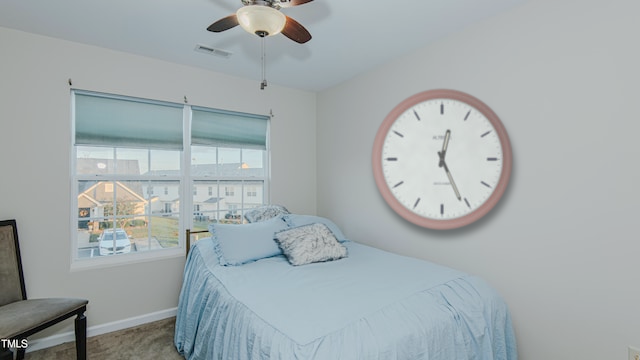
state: 12:26
